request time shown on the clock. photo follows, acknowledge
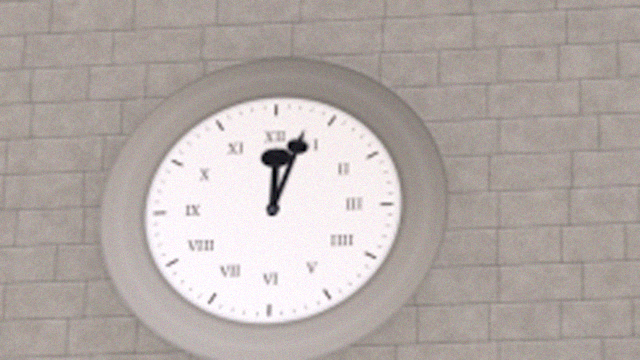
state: 12:03
